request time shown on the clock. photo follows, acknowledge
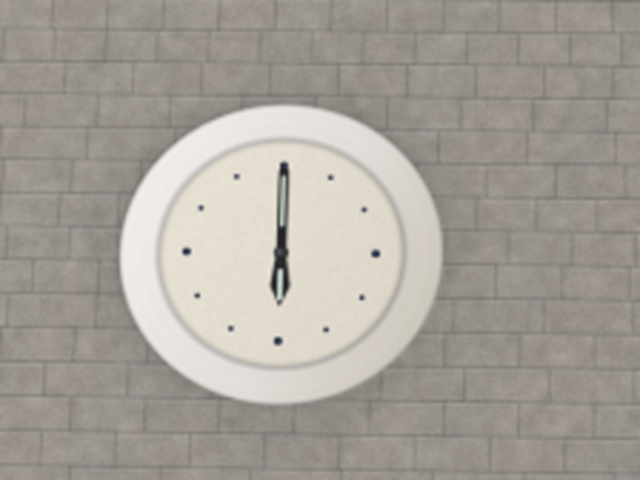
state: 6:00
